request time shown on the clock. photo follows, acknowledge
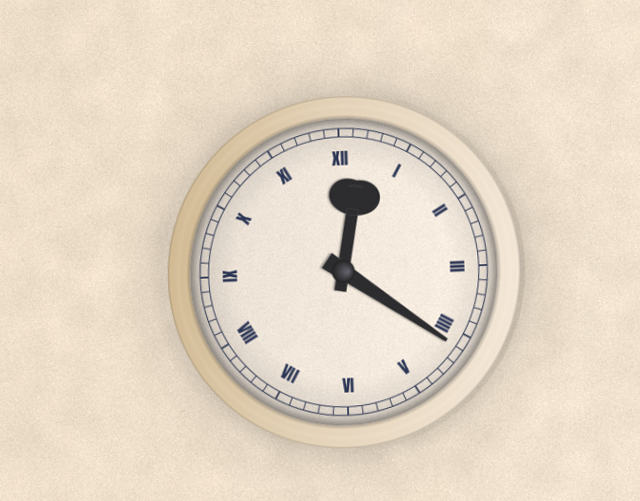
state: 12:21
